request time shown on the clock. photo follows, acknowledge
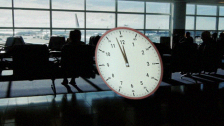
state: 11:58
